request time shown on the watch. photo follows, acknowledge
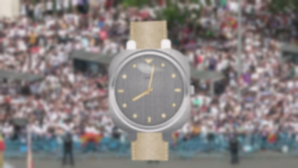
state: 8:02
